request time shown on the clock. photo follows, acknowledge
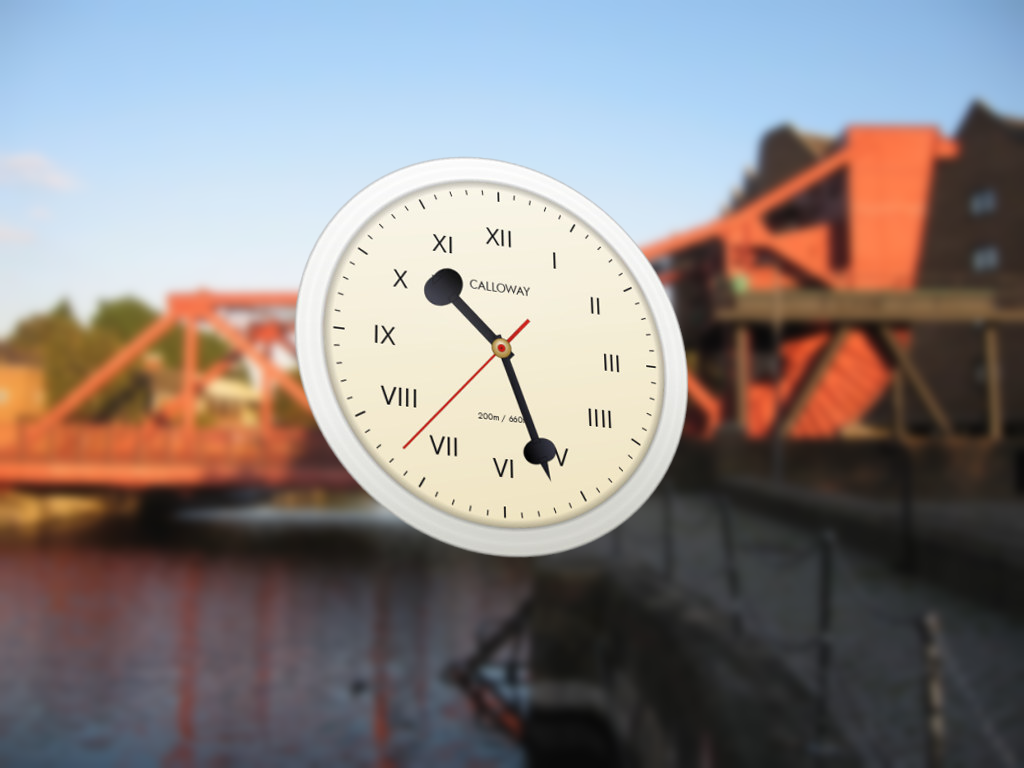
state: 10:26:37
